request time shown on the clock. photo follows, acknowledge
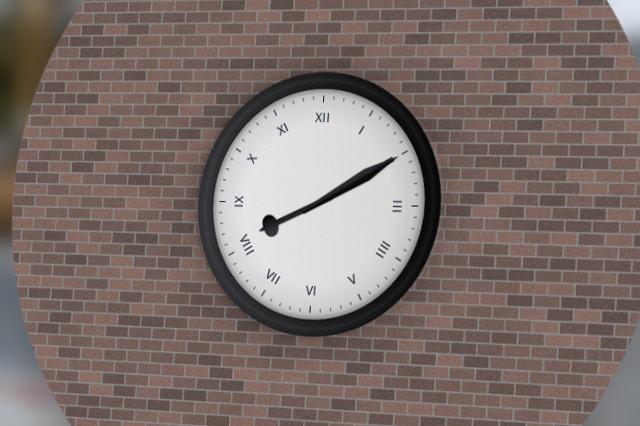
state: 8:10
